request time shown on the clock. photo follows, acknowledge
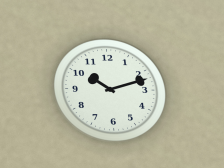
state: 10:12
